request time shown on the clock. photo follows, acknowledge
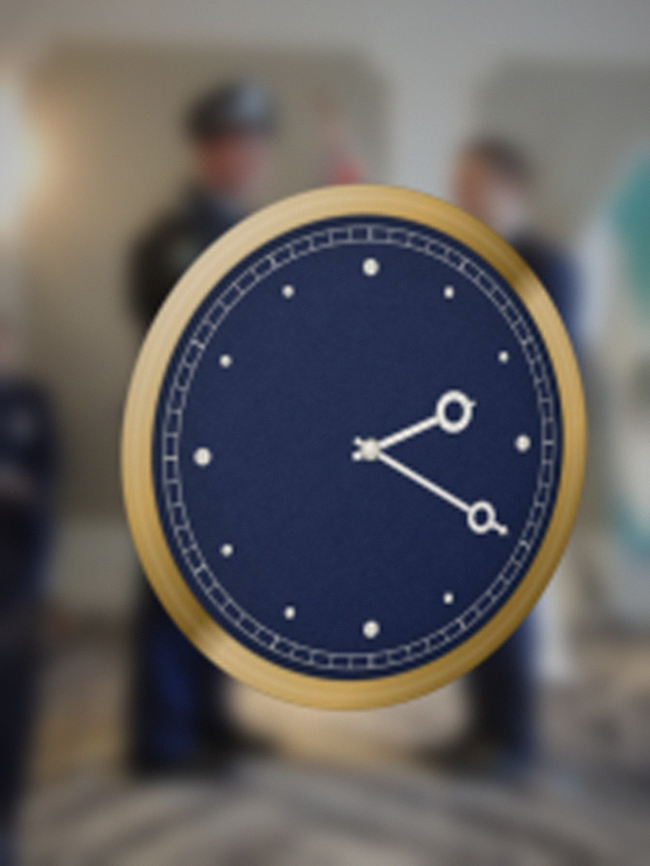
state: 2:20
